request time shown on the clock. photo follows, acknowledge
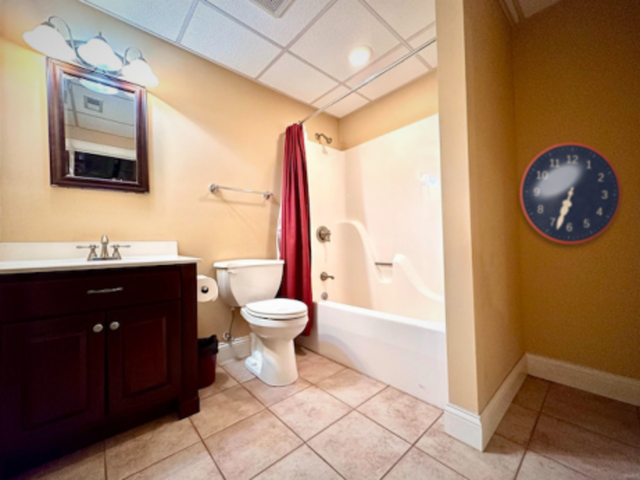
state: 6:33
